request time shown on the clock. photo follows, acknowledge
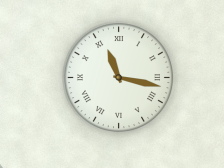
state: 11:17
